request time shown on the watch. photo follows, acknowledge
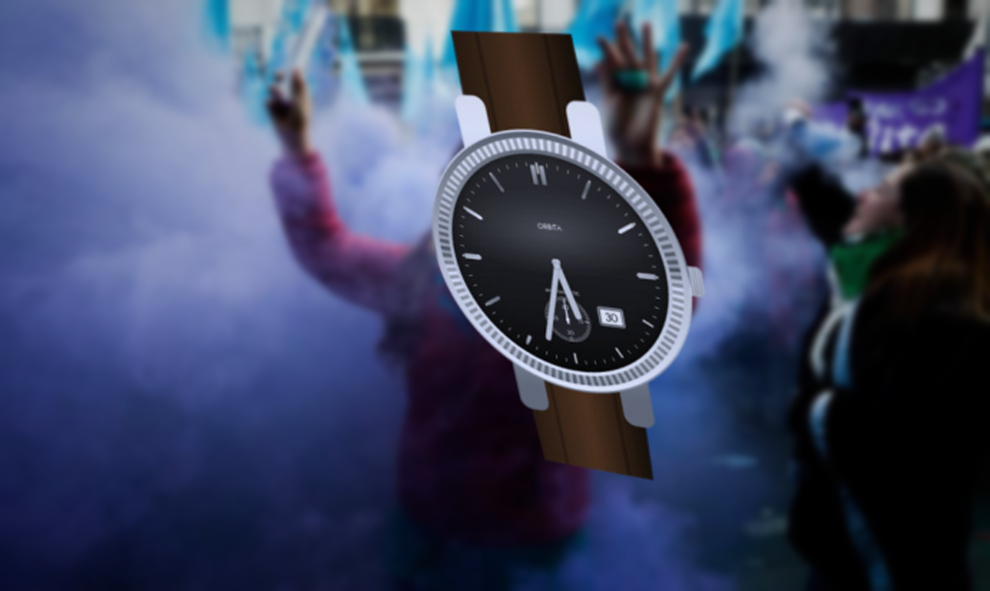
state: 5:33
